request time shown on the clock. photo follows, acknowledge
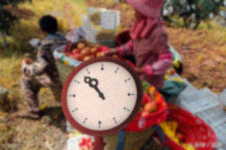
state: 10:53
